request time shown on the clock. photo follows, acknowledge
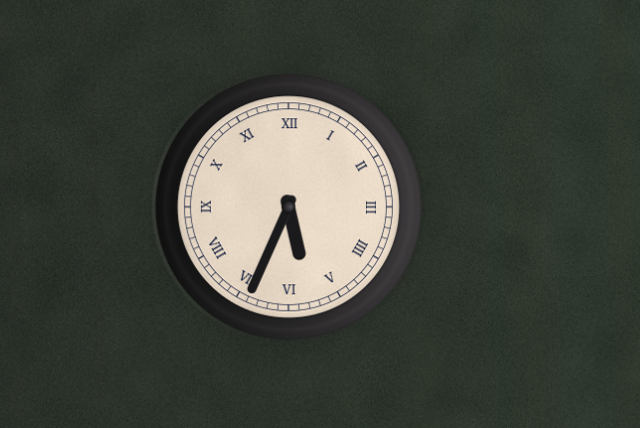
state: 5:34
